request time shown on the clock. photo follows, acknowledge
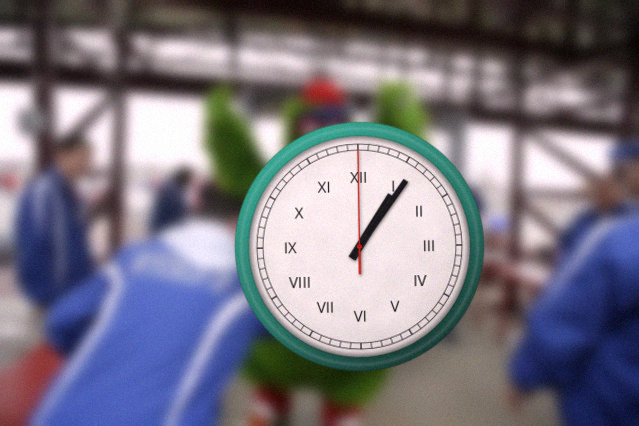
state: 1:06:00
